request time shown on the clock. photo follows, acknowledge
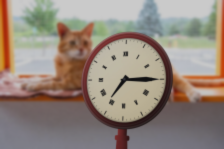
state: 7:15
